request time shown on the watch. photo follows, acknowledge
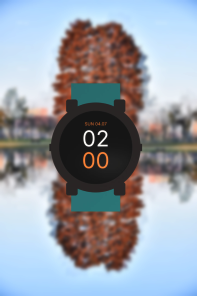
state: 2:00
